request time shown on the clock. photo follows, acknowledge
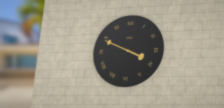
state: 3:49
